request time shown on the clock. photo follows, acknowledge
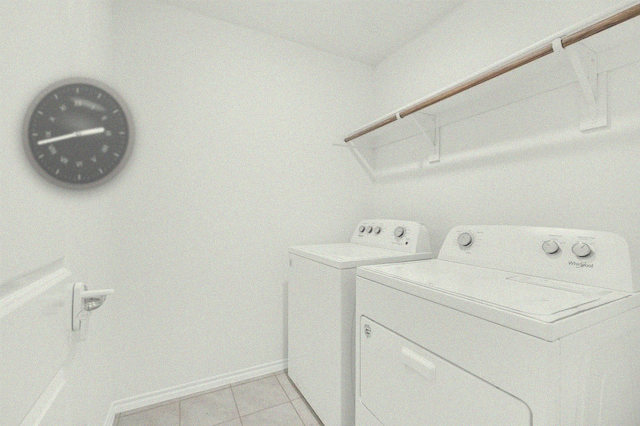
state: 2:43
